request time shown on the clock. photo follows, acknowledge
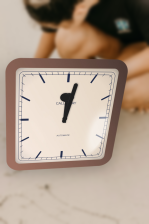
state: 12:02
